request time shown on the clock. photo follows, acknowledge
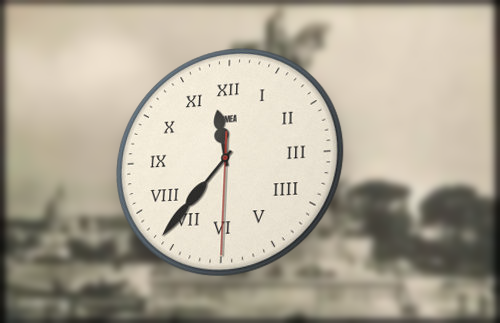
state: 11:36:30
